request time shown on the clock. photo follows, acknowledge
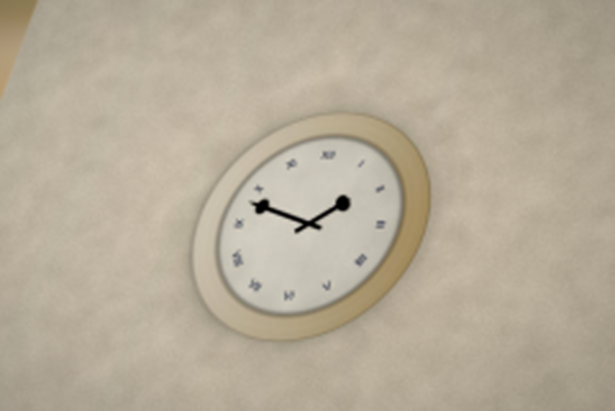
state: 1:48
